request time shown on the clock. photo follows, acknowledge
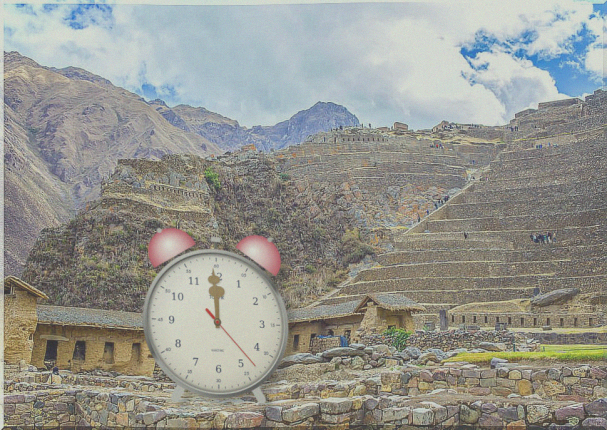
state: 11:59:23
